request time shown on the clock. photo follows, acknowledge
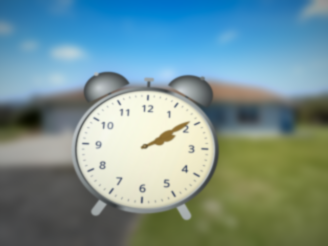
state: 2:09
